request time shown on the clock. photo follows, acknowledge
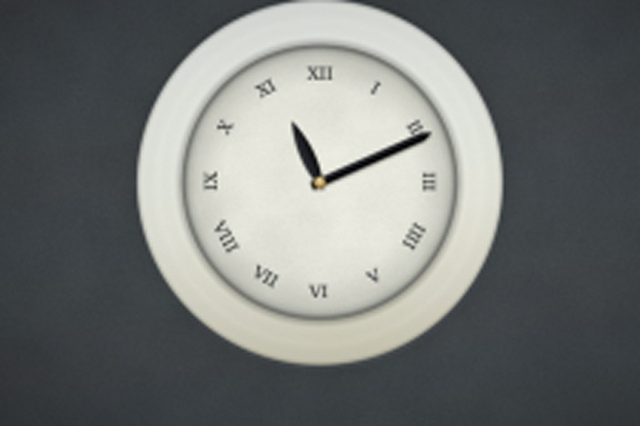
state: 11:11
